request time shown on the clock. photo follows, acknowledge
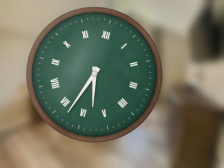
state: 5:33
